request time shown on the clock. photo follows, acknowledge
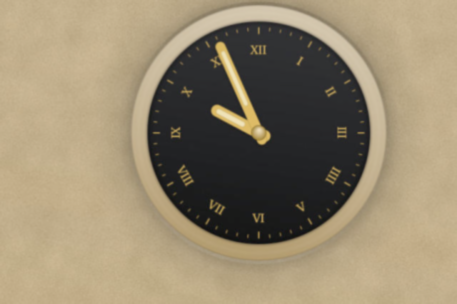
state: 9:56
